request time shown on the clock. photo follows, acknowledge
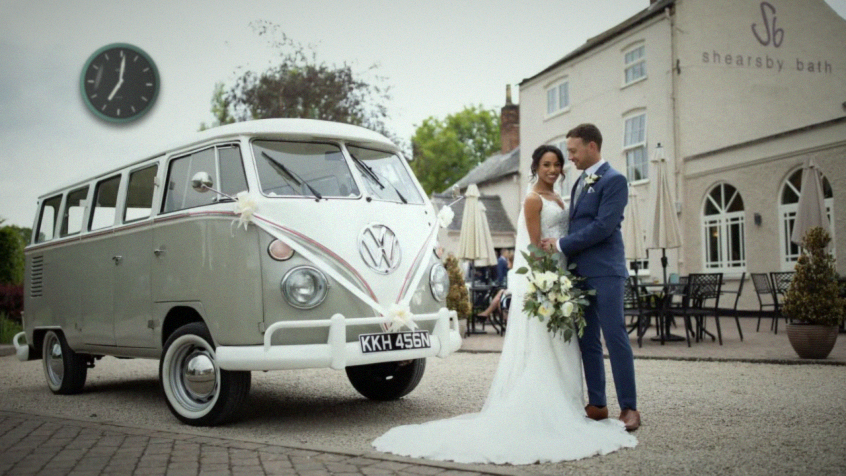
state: 7:01
